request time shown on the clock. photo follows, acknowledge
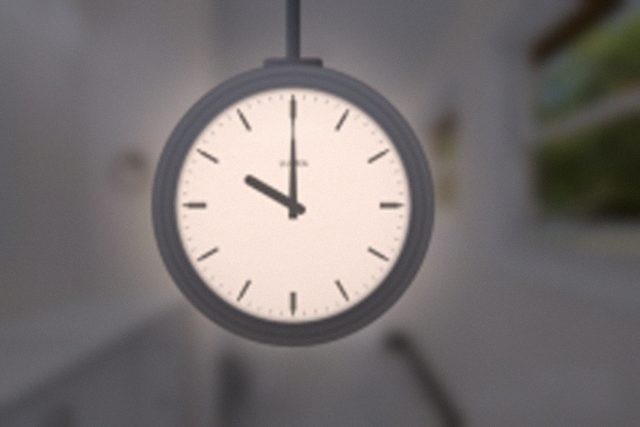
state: 10:00
